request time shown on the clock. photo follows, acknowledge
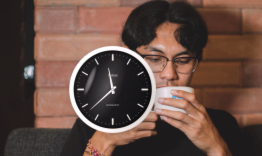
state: 11:38
